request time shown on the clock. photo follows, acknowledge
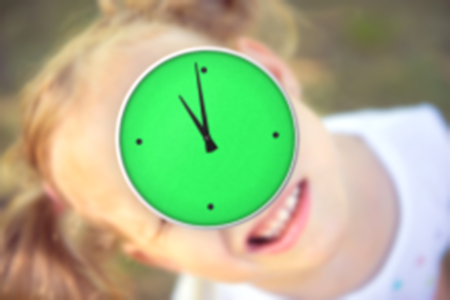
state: 10:59
